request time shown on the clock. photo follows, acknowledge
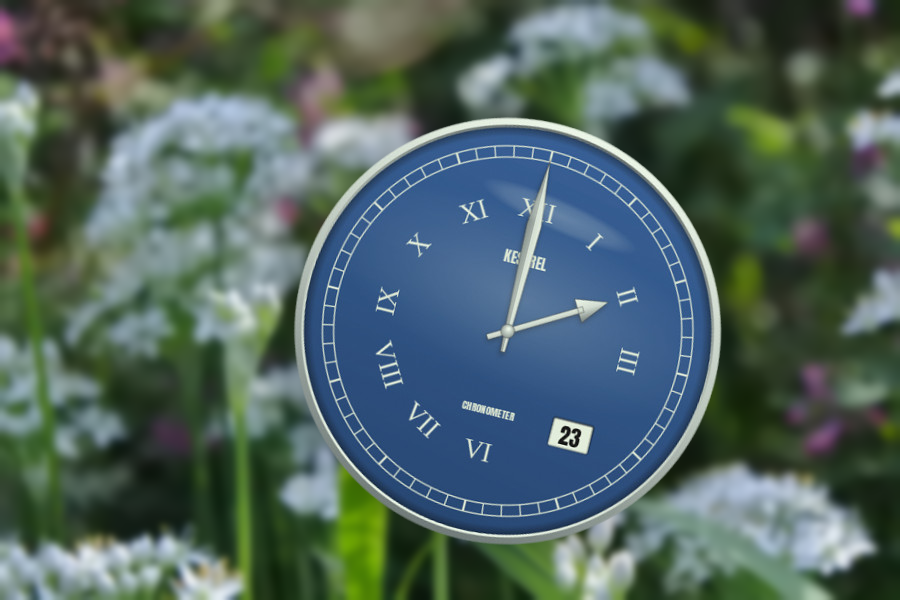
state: 2:00
